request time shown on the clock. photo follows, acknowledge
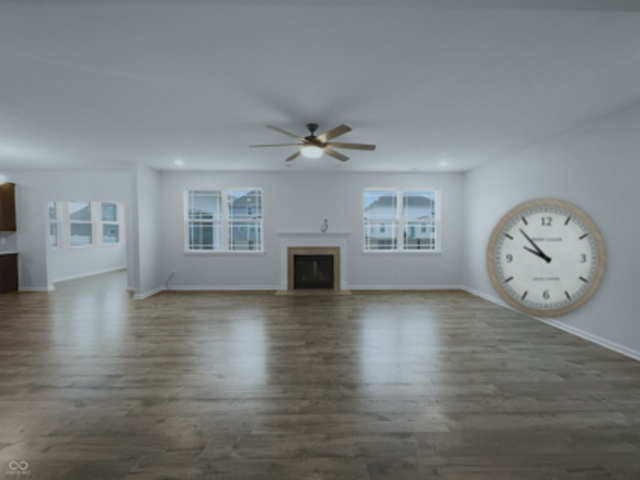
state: 9:53
